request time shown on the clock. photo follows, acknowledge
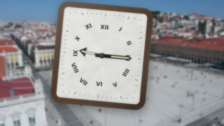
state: 9:15
